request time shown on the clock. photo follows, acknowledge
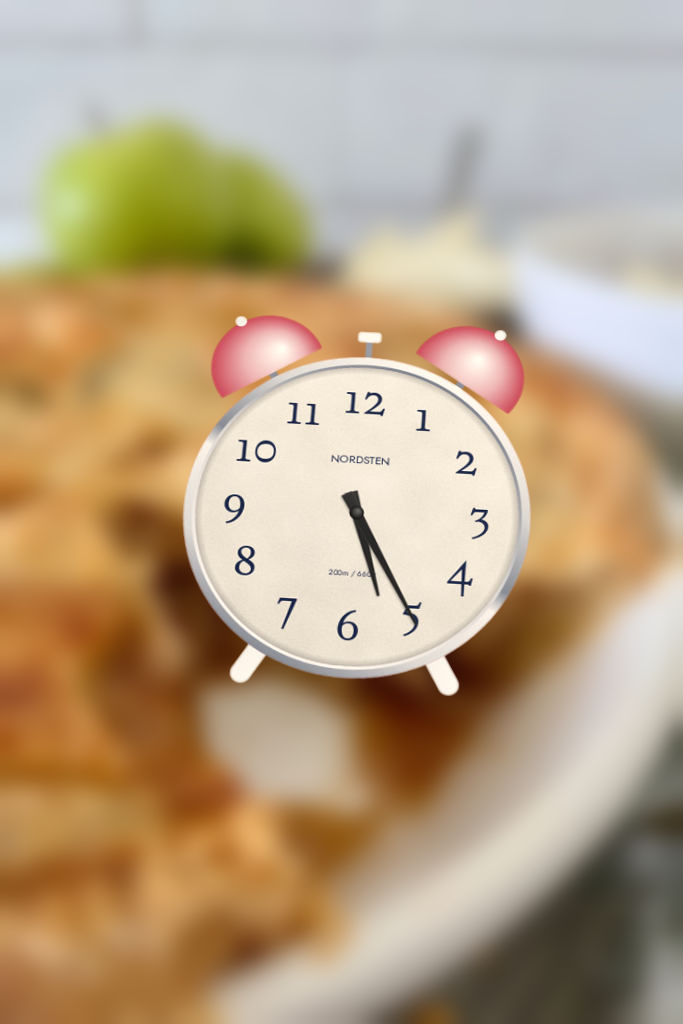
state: 5:25
